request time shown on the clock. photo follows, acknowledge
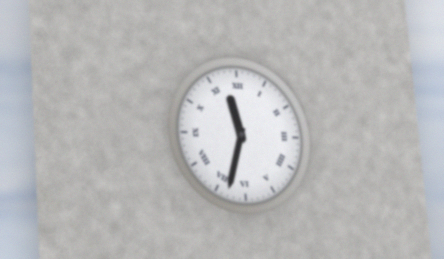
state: 11:33
